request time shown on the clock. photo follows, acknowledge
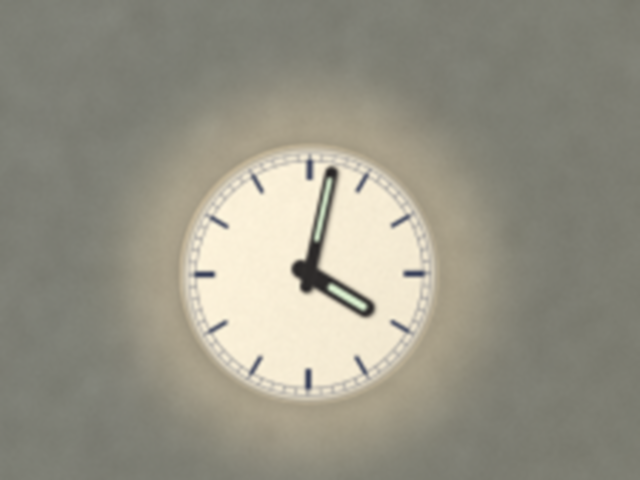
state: 4:02
